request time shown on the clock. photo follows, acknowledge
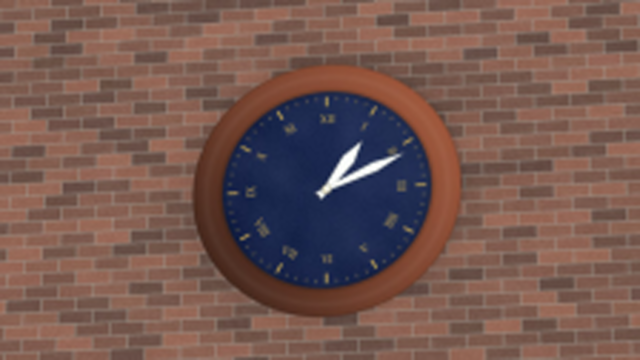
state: 1:11
